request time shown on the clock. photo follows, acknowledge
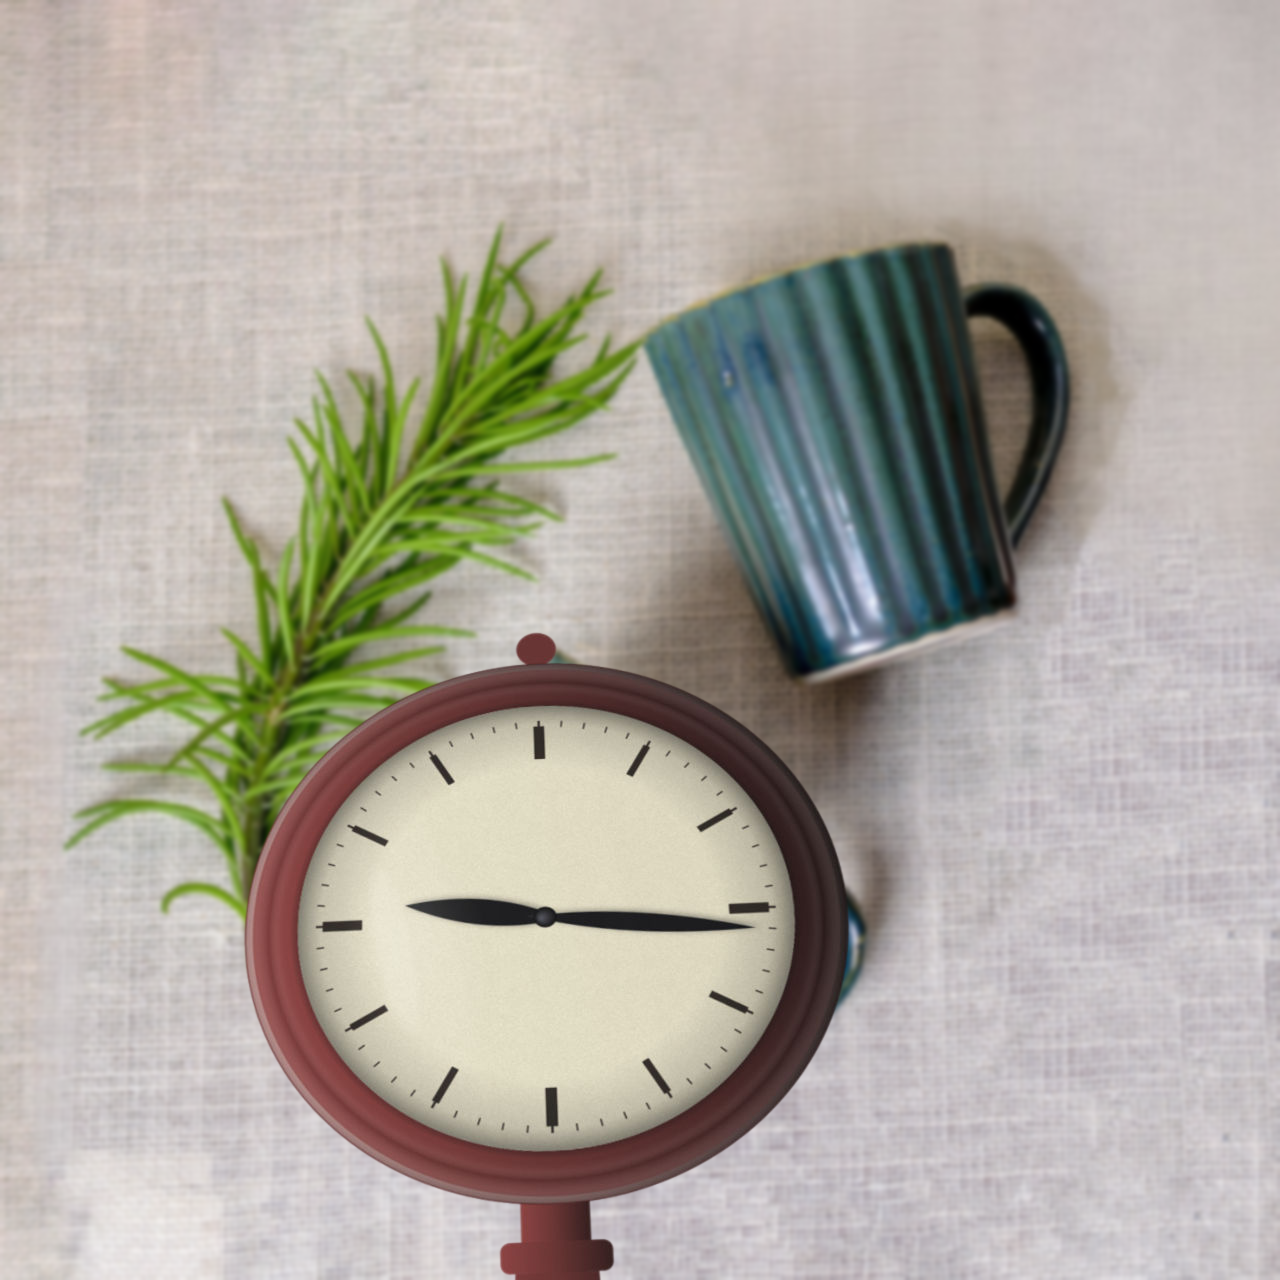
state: 9:16
